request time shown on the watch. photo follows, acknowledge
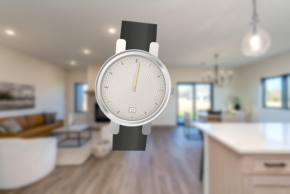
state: 12:01
